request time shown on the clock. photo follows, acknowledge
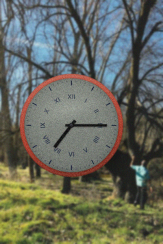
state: 7:15
